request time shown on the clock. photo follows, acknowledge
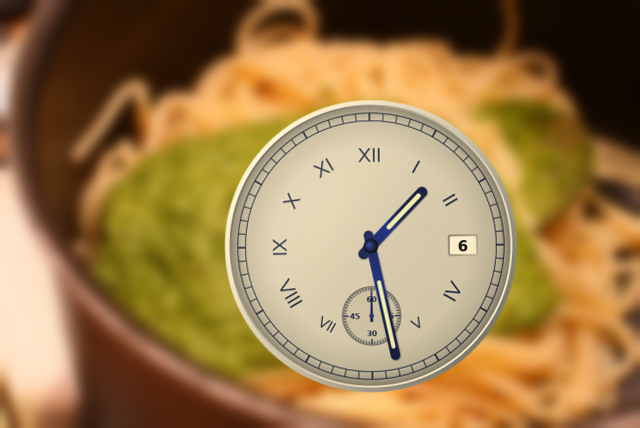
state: 1:28
